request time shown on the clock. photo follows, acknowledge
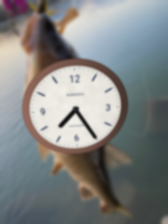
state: 7:25
